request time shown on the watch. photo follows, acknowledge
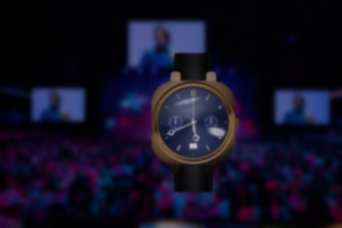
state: 5:41
